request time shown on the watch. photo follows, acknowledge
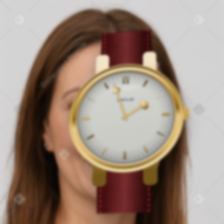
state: 1:57
